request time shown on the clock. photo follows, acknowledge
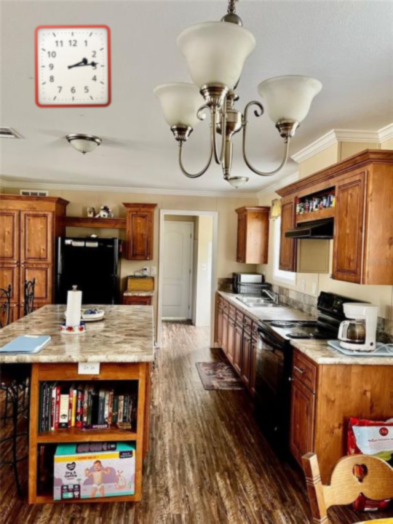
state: 2:14
